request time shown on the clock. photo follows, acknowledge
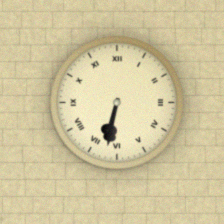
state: 6:32
